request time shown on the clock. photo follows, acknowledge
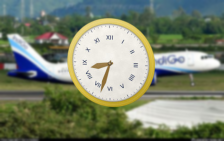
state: 8:33
